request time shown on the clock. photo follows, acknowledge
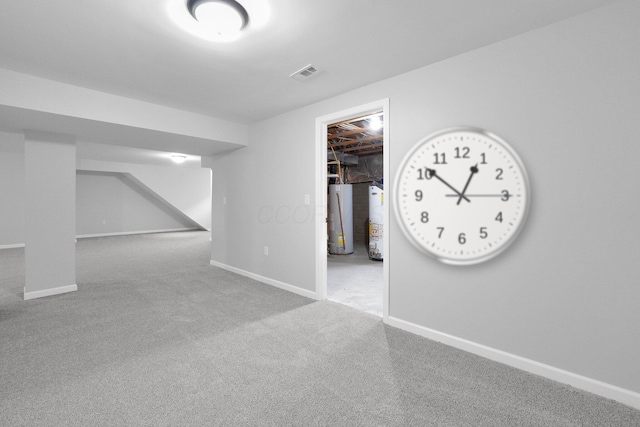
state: 12:51:15
